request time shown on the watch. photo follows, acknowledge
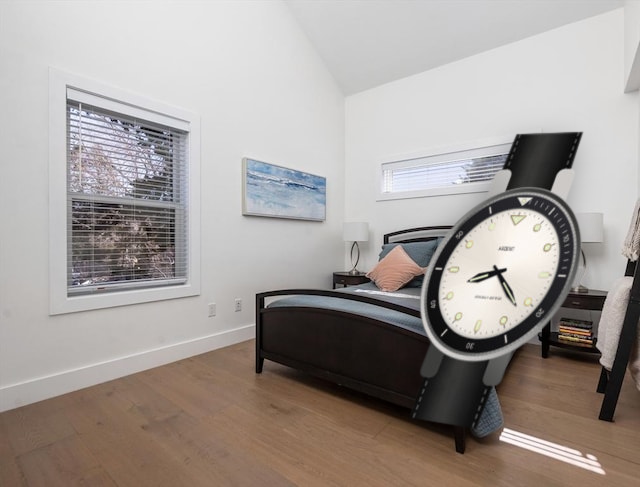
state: 8:22
